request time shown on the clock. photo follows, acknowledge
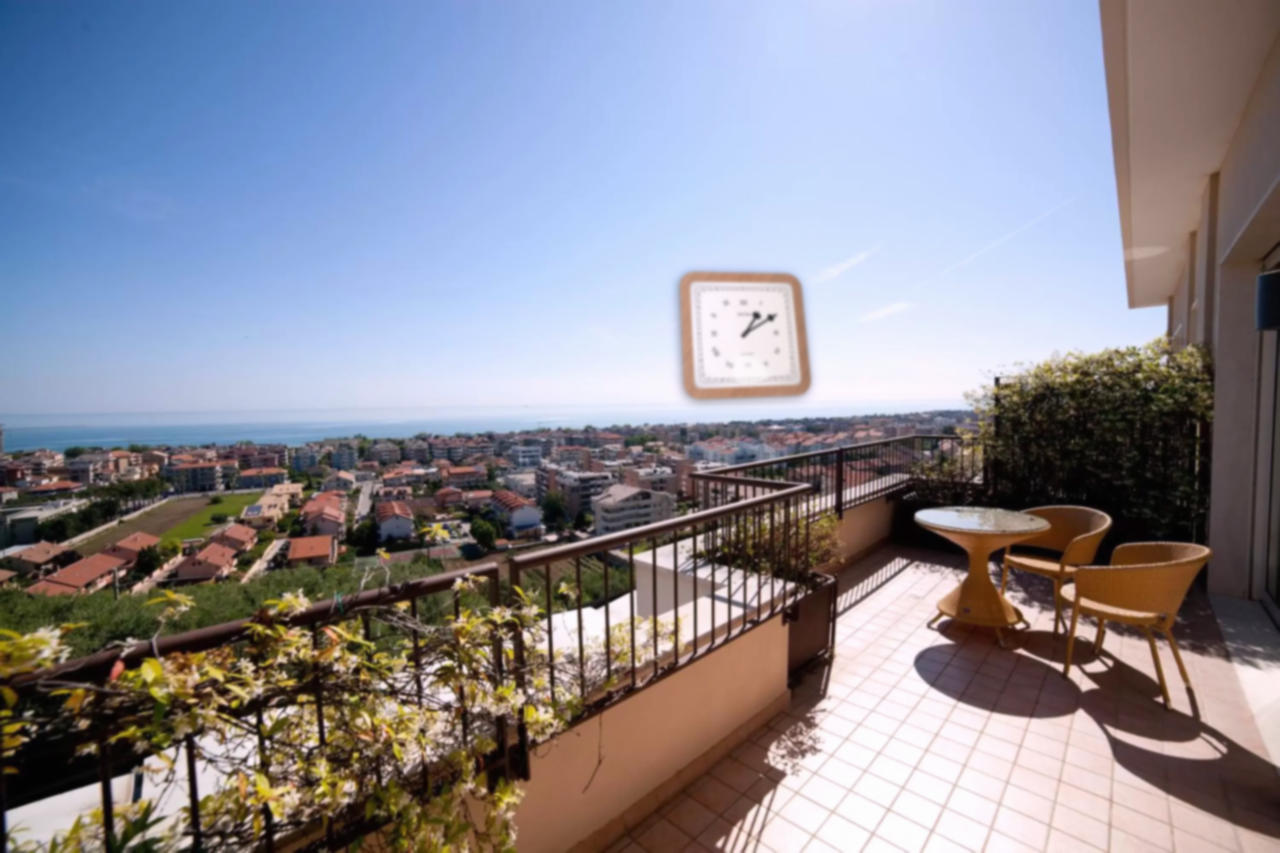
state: 1:10
